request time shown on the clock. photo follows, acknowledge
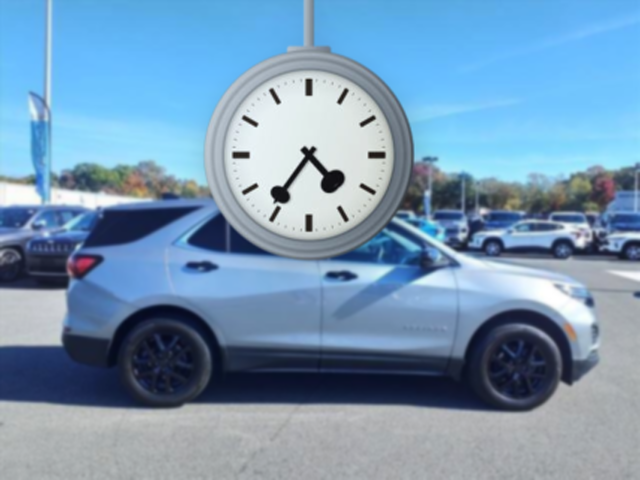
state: 4:36
